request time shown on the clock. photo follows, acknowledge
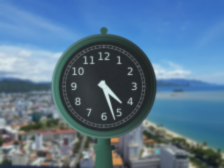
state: 4:27
